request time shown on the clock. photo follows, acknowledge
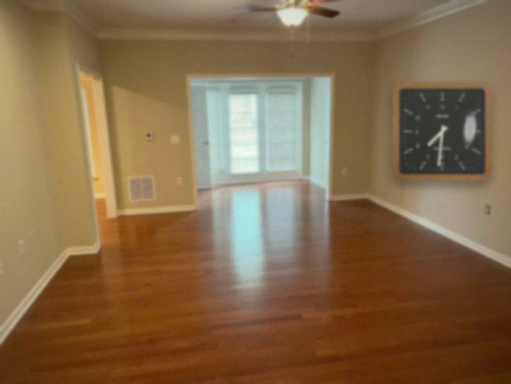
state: 7:31
